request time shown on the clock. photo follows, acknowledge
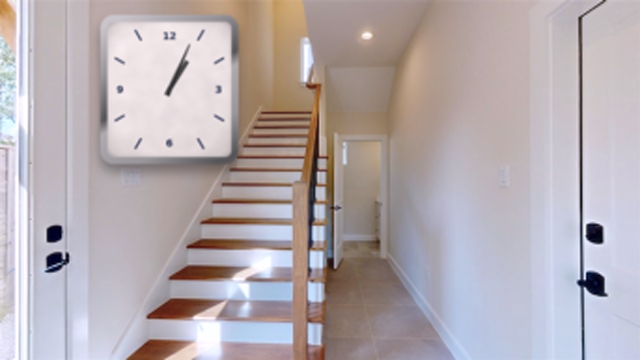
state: 1:04
